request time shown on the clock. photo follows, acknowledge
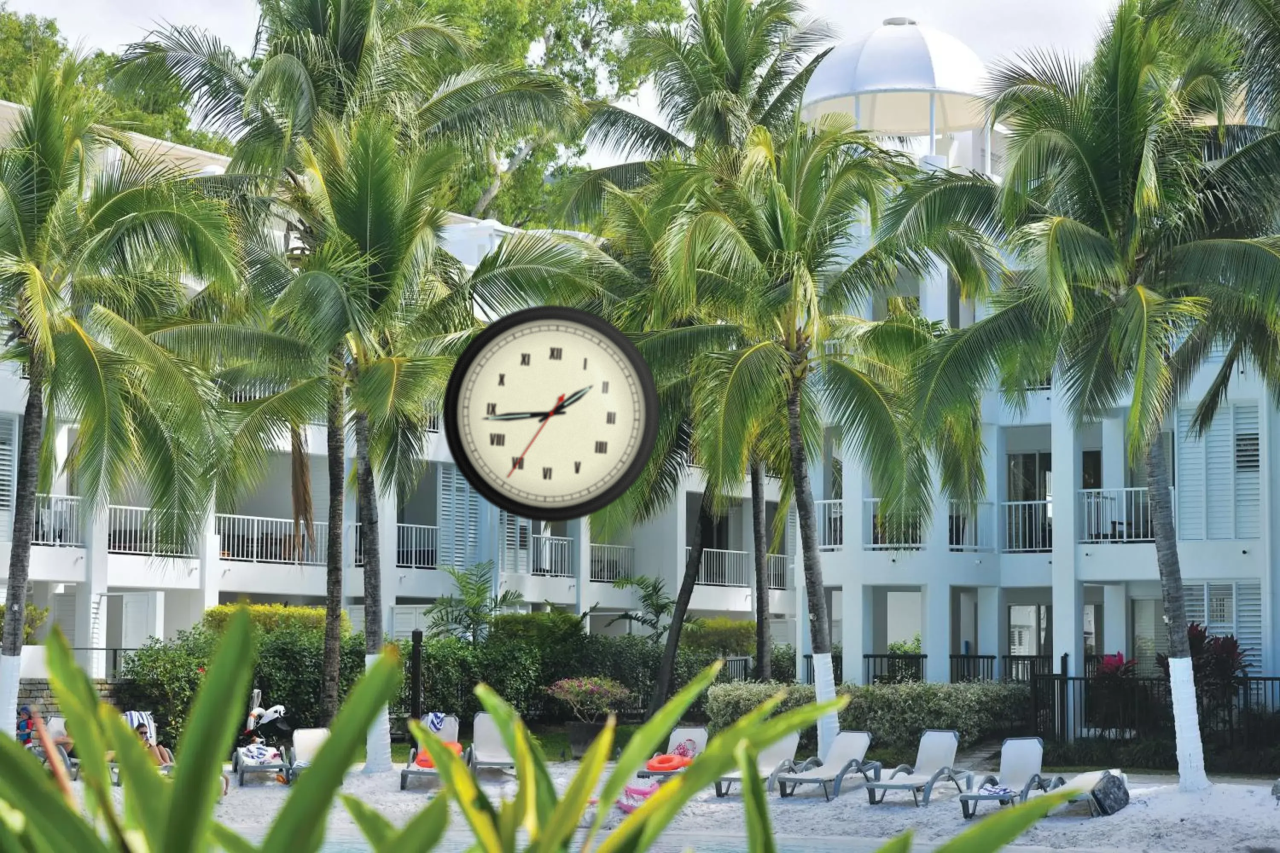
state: 1:43:35
